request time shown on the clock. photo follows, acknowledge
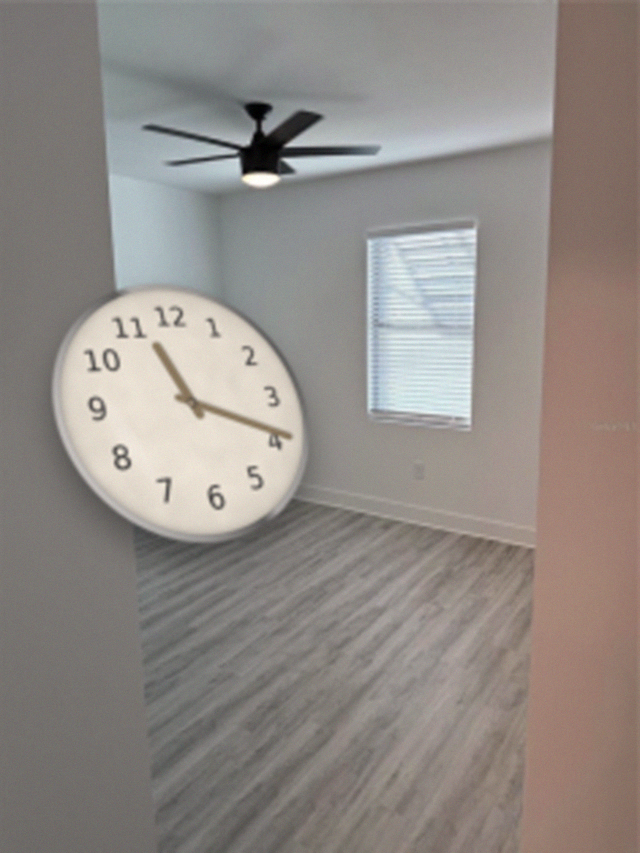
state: 11:19
